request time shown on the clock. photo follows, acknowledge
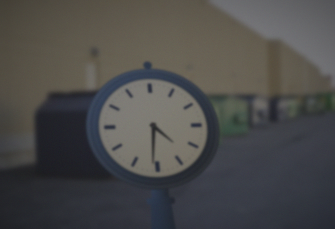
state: 4:31
